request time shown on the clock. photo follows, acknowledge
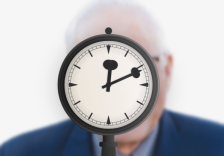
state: 12:11
